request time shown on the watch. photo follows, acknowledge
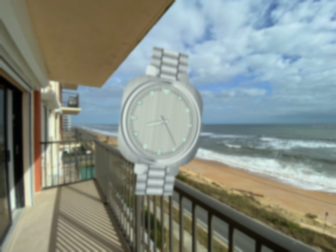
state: 8:24
